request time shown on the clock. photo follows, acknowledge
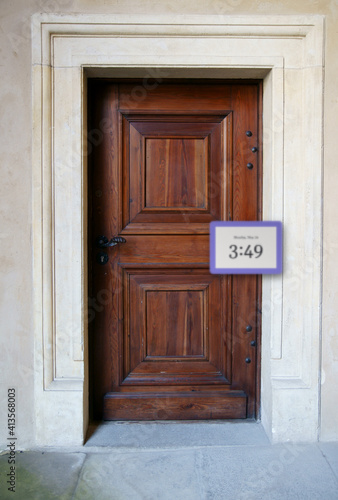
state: 3:49
